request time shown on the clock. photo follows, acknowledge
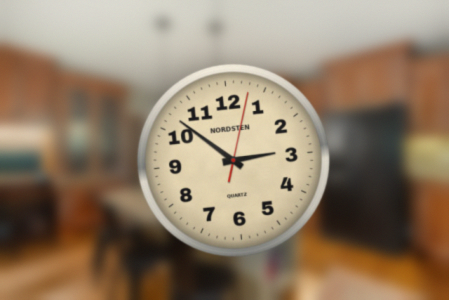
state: 2:52:03
